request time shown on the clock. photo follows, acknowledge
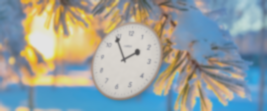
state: 1:54
